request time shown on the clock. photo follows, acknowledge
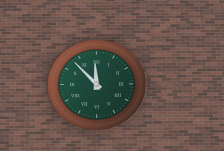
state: 11:53
